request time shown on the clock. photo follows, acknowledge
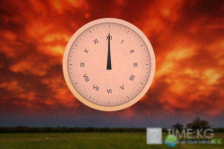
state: 12:00
